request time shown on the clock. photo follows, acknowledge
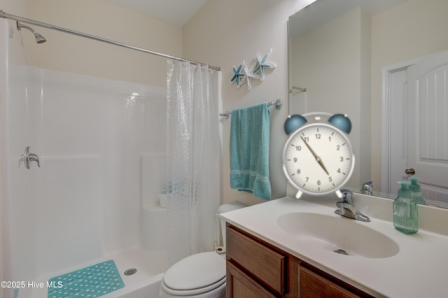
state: 4:54
